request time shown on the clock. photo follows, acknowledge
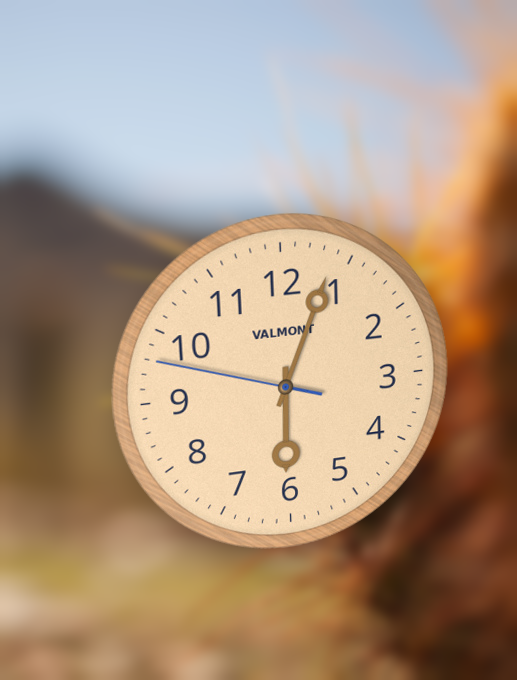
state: 6:03:48
